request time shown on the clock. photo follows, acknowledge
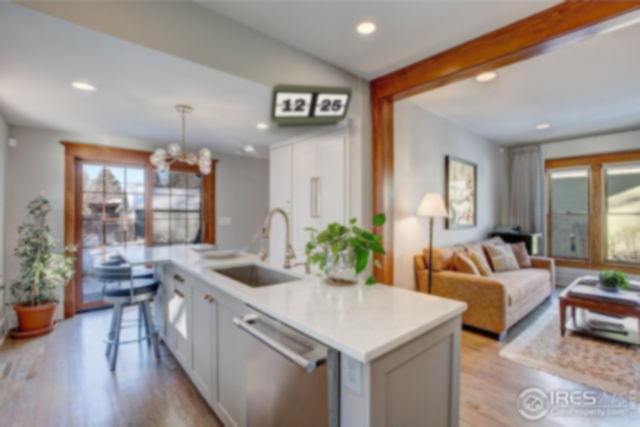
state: 12:25
